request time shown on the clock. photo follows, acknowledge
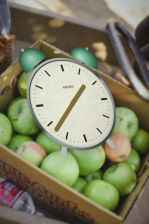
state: 1:38
